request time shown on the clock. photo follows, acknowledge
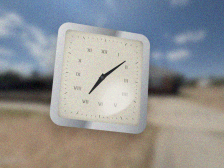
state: 7:08
